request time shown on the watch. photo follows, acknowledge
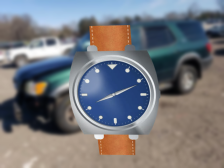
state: 8:11
